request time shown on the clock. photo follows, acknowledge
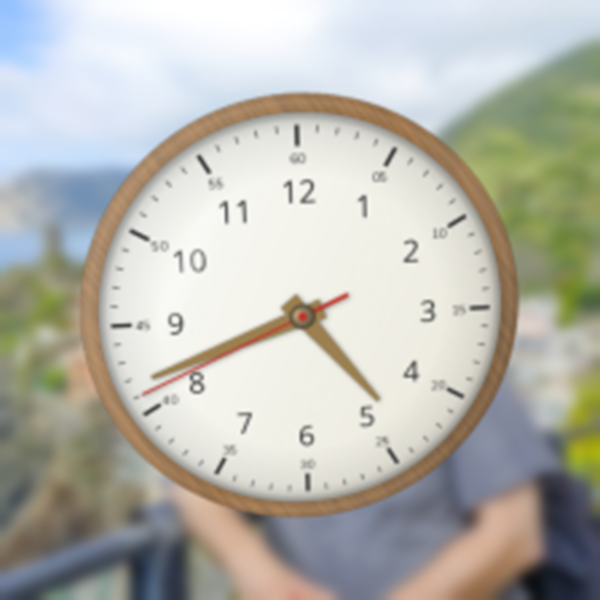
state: 4:41:41
